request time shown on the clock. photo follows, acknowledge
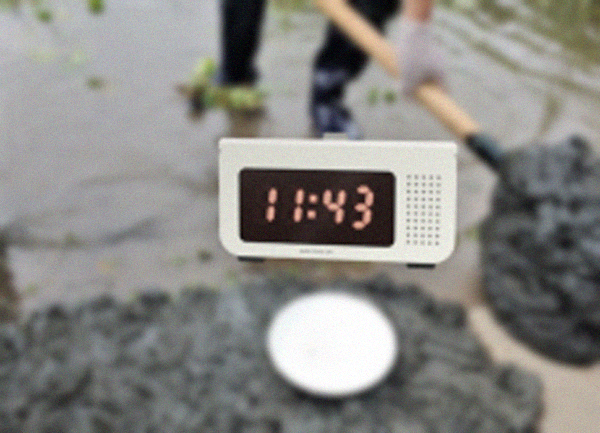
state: 11:43
